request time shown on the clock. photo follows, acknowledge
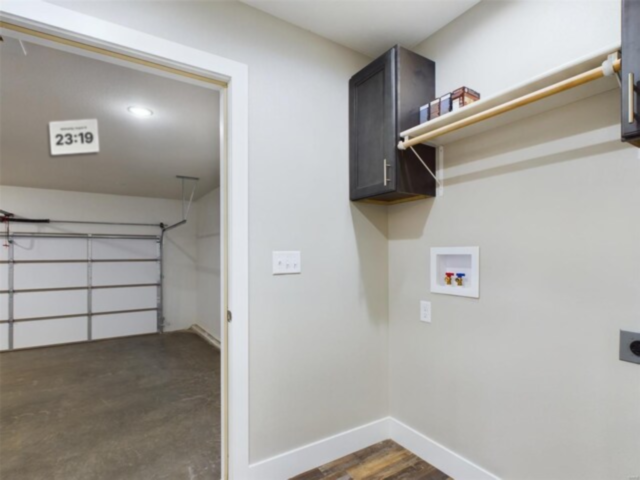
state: 23:19
